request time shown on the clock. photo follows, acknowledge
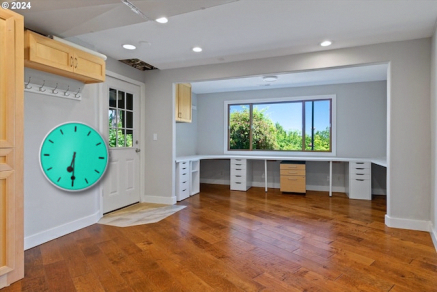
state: 6:30
